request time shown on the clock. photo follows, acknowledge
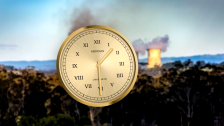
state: 1:30
